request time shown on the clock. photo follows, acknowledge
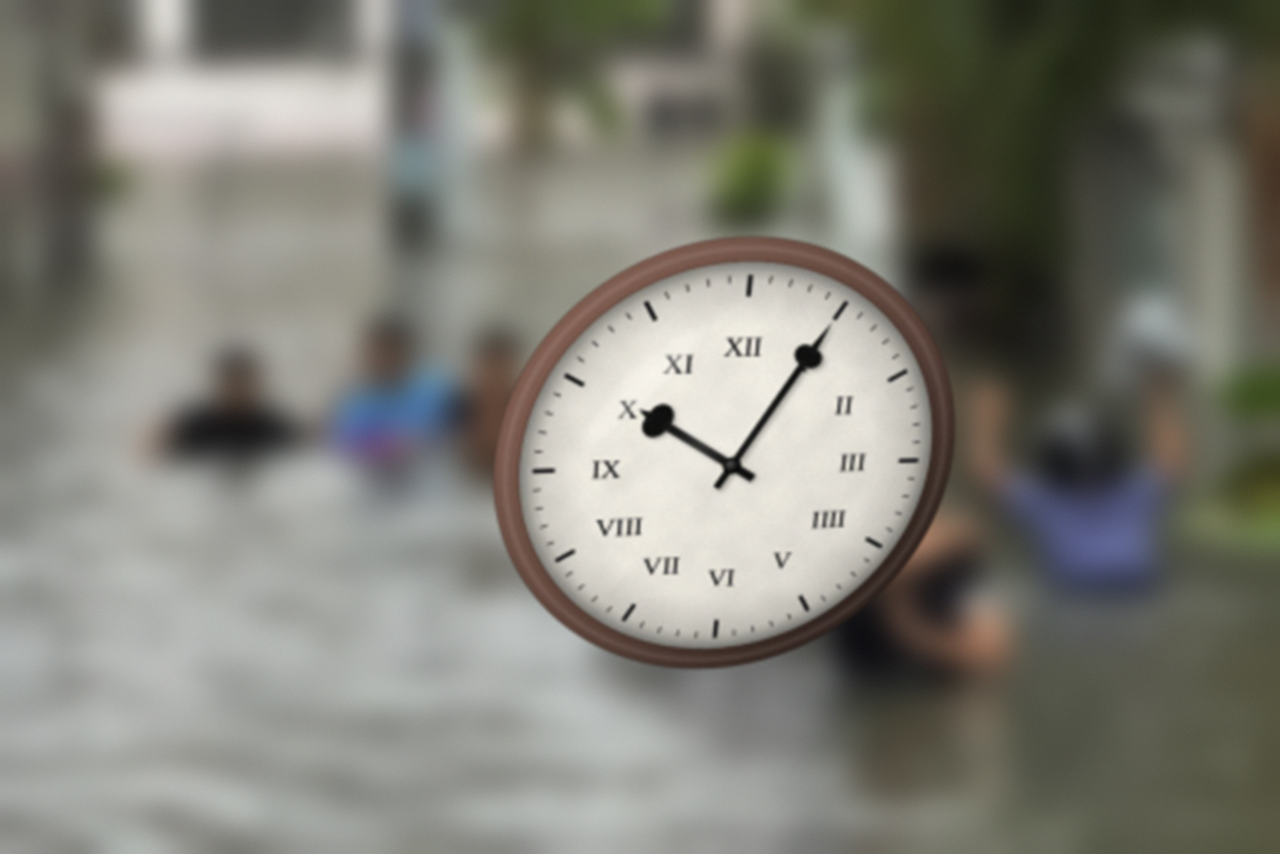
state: 10:05
